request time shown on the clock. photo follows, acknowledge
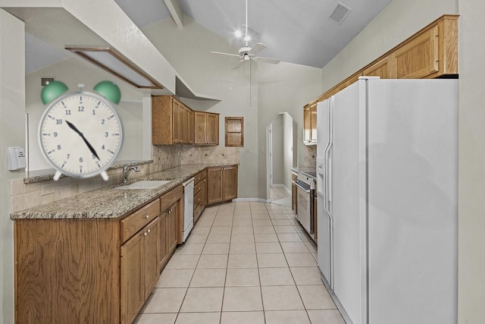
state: 10:24
